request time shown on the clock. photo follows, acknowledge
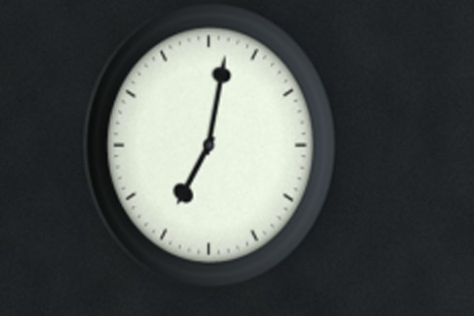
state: 7:02
